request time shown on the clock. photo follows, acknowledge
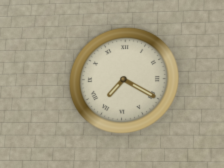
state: 7:20
